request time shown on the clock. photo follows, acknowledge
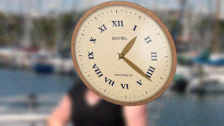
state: 1:22
